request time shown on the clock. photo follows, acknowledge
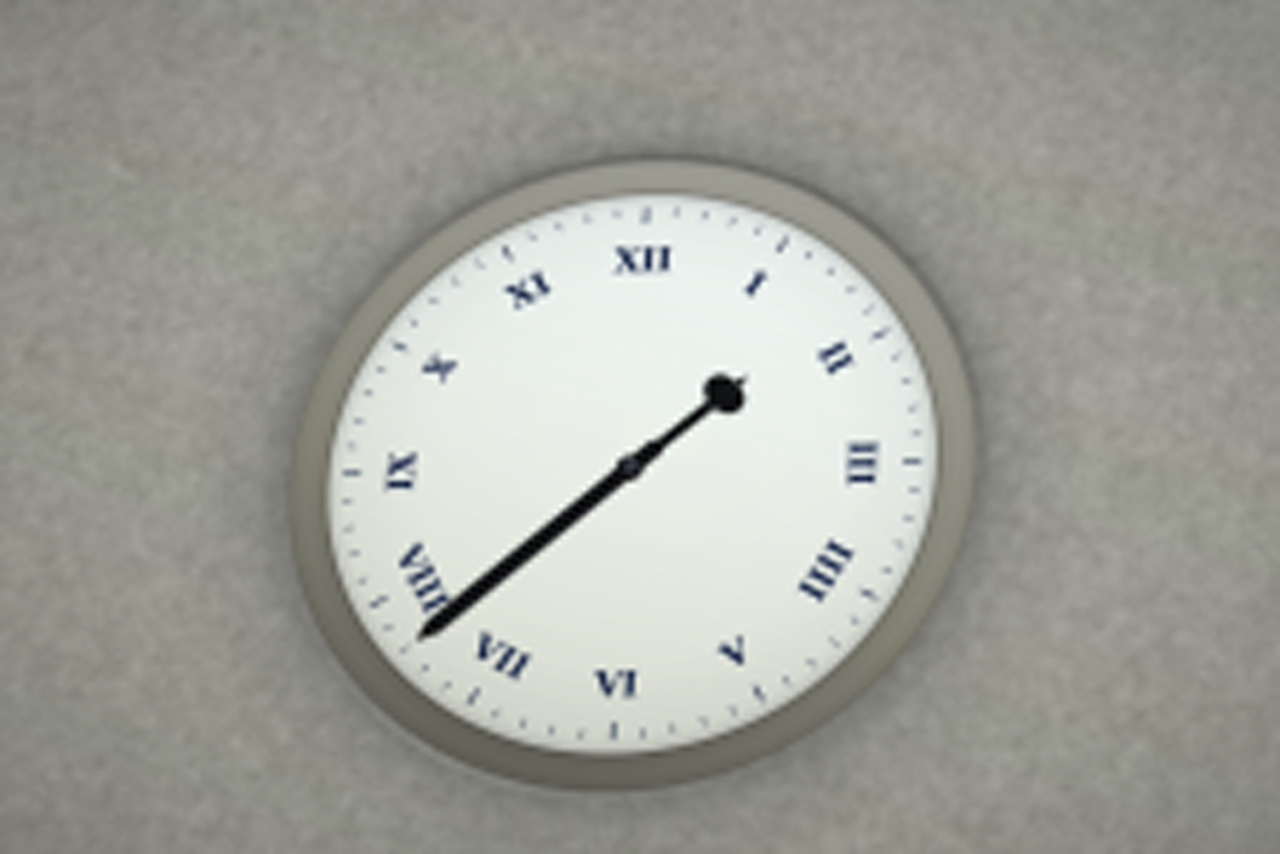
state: 1:38
